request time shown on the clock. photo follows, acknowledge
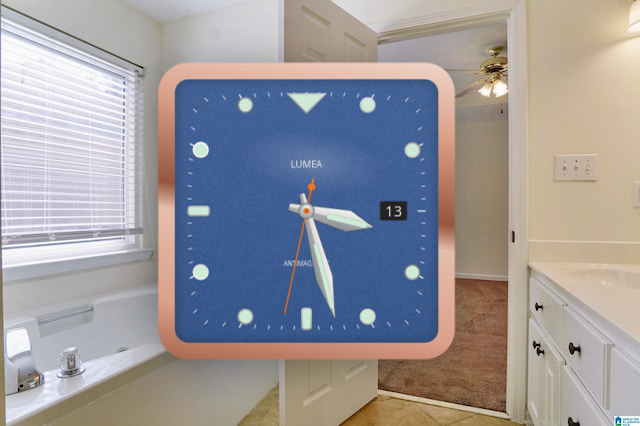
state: 3:27:32
